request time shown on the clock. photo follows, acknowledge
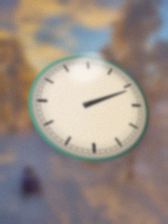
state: 2:11
